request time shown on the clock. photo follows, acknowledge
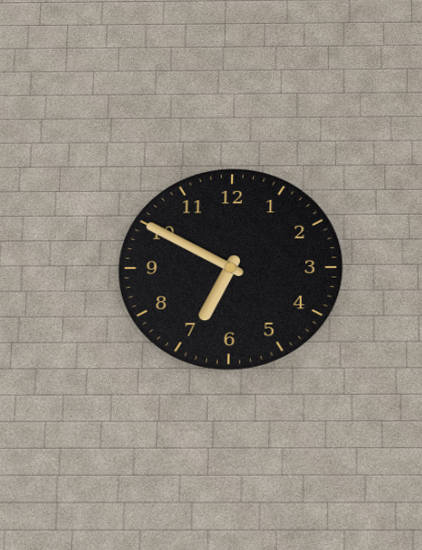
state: 6:50
